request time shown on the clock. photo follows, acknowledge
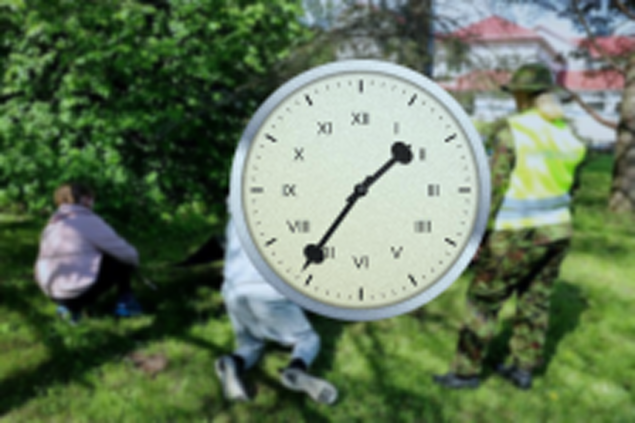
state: 1:36
